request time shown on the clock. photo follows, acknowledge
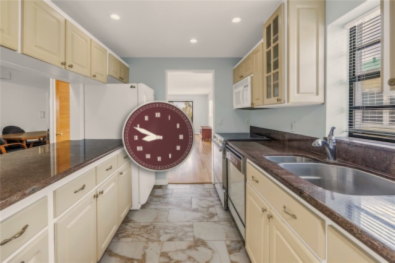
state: 8:49
